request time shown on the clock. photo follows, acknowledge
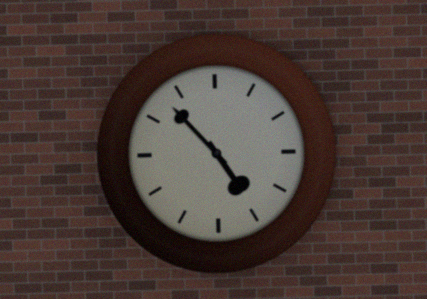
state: 4:53
